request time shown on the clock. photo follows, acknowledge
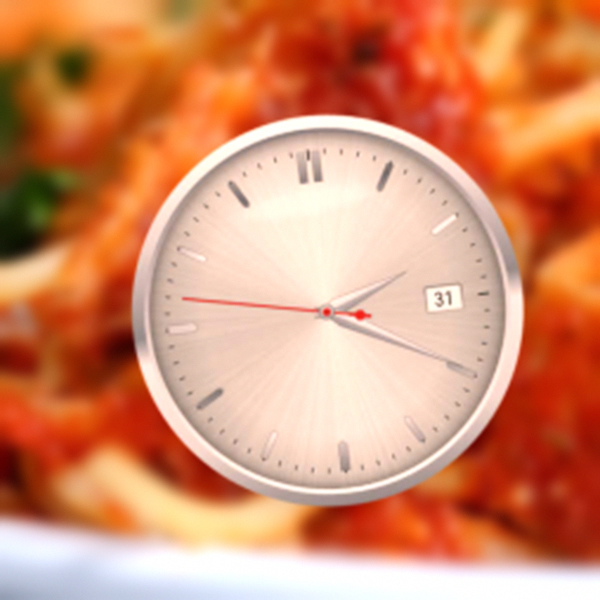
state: 2:19:47
